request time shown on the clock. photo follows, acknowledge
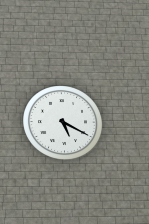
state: 5:20
